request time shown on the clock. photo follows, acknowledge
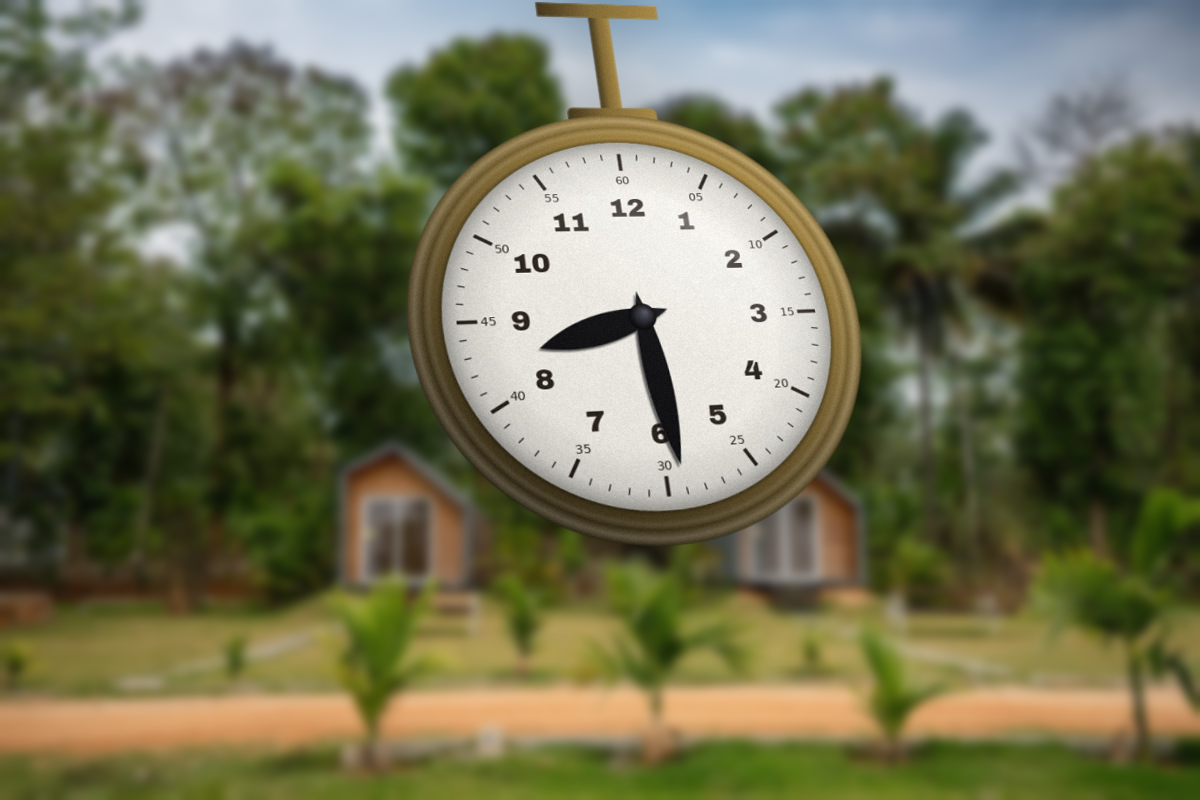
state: 8:29
